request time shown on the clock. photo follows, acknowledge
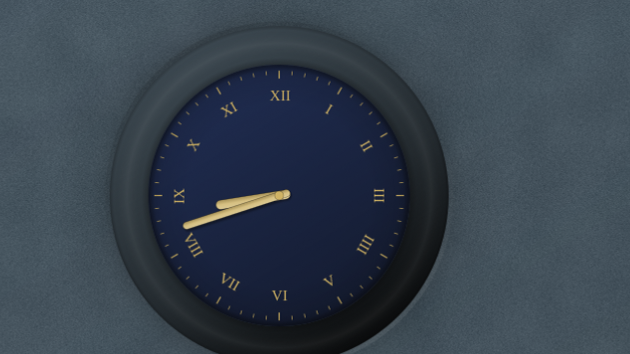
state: 8:42
